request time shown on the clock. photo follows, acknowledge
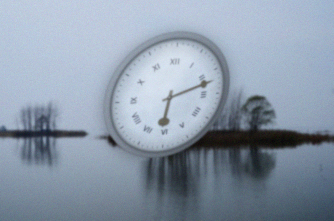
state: 6:12
